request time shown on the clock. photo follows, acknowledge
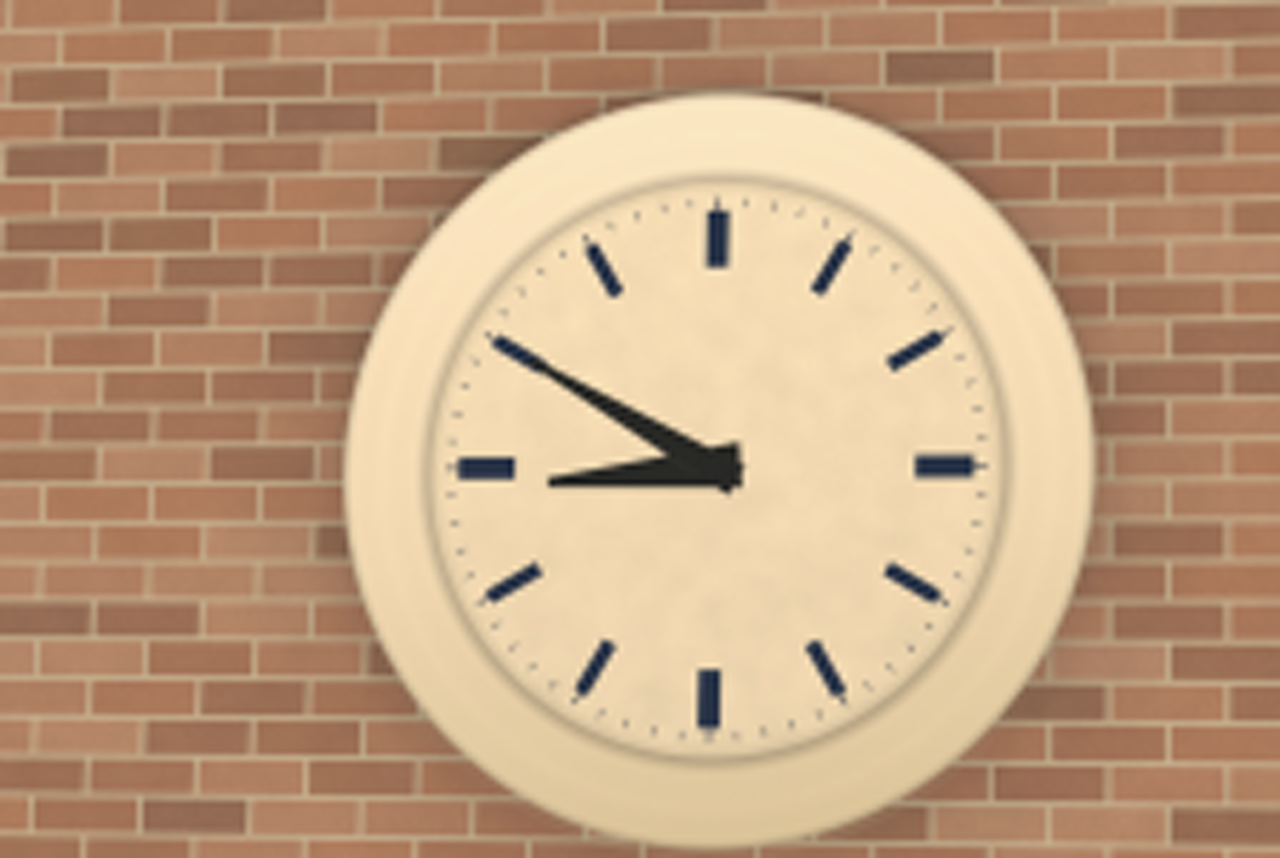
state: 8:50
